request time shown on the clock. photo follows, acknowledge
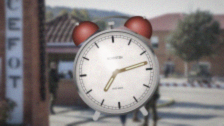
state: 7:13
